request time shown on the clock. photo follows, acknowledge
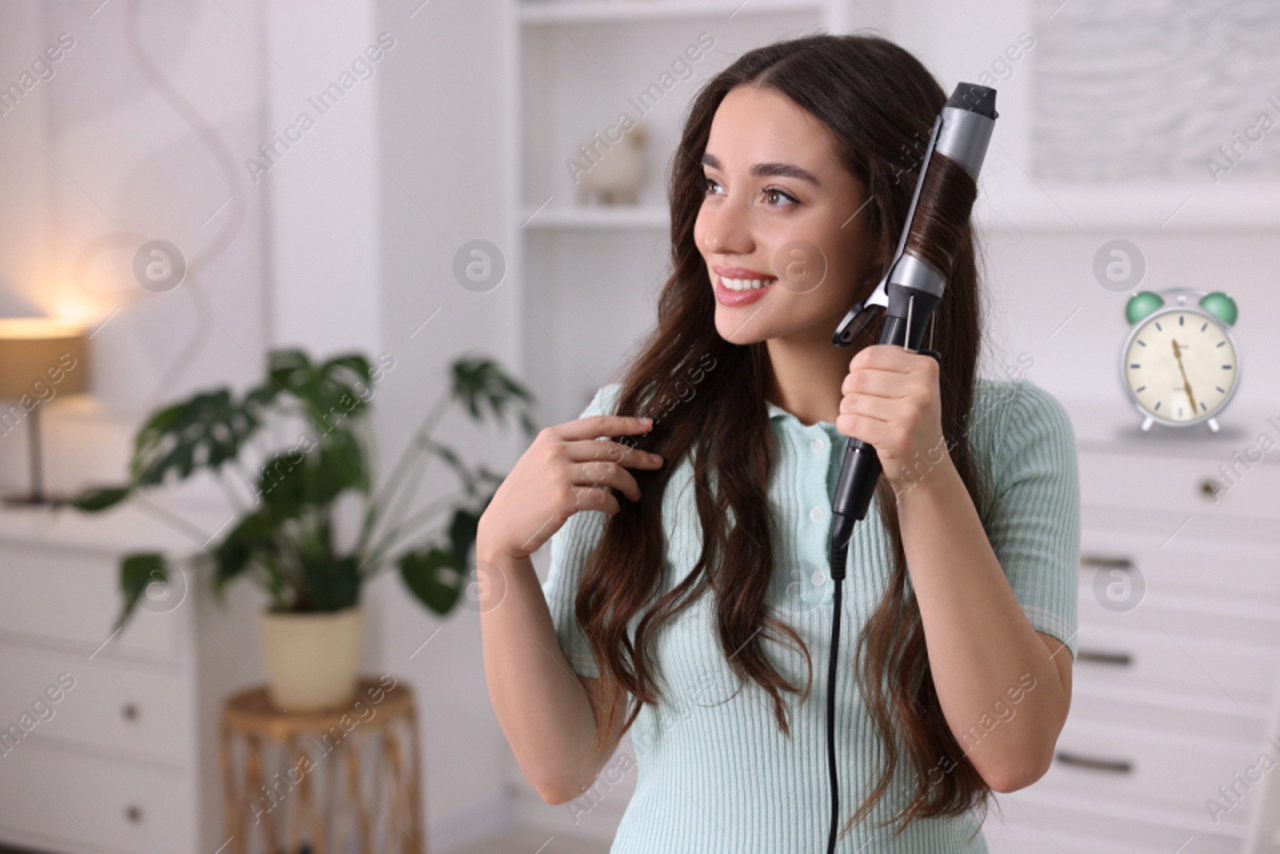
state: 11:27
